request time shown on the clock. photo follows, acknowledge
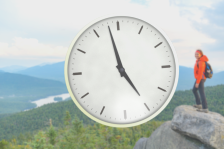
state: 4:58
